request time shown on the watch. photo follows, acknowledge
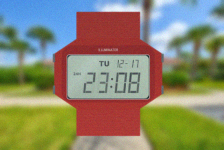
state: 23:08
